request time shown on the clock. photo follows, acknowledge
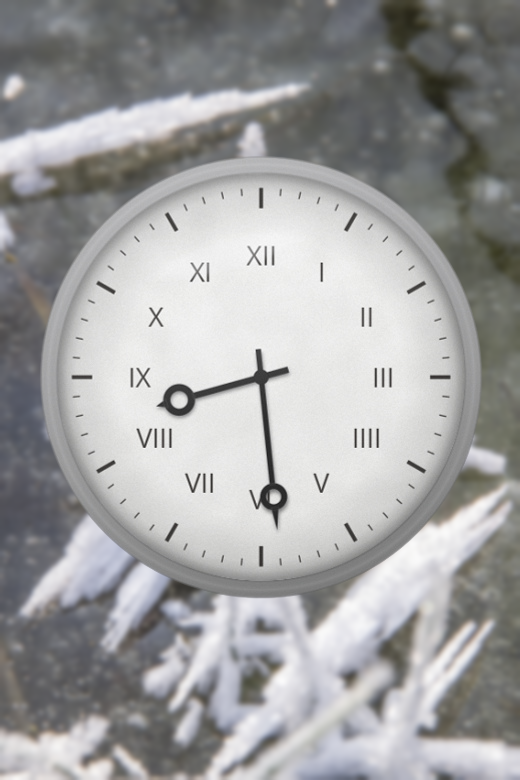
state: 8:29
